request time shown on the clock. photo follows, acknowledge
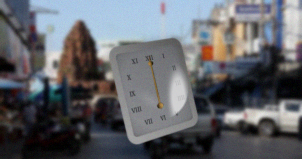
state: 6:00
